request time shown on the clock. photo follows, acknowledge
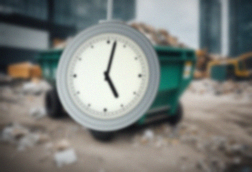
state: 5:02
